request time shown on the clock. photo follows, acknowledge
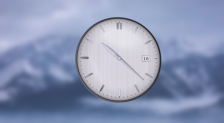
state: 10:22
